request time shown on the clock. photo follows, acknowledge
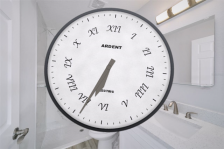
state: 6:34
